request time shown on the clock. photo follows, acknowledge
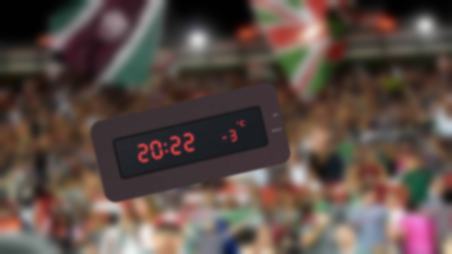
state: 20:22
